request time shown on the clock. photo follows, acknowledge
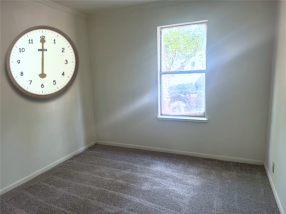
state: 6:00
